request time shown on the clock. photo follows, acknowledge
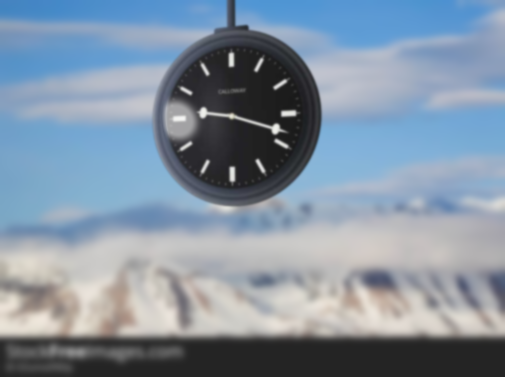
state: 9:18
